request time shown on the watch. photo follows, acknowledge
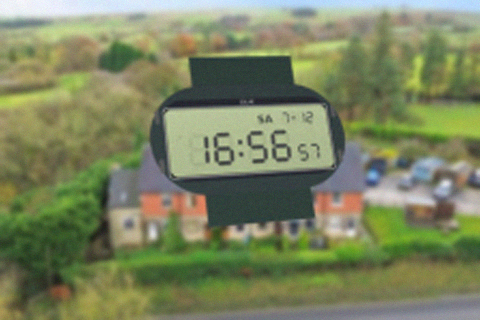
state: 16:56:57
